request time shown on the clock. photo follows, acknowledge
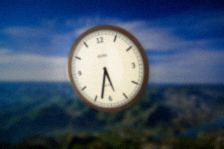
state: 5:33
